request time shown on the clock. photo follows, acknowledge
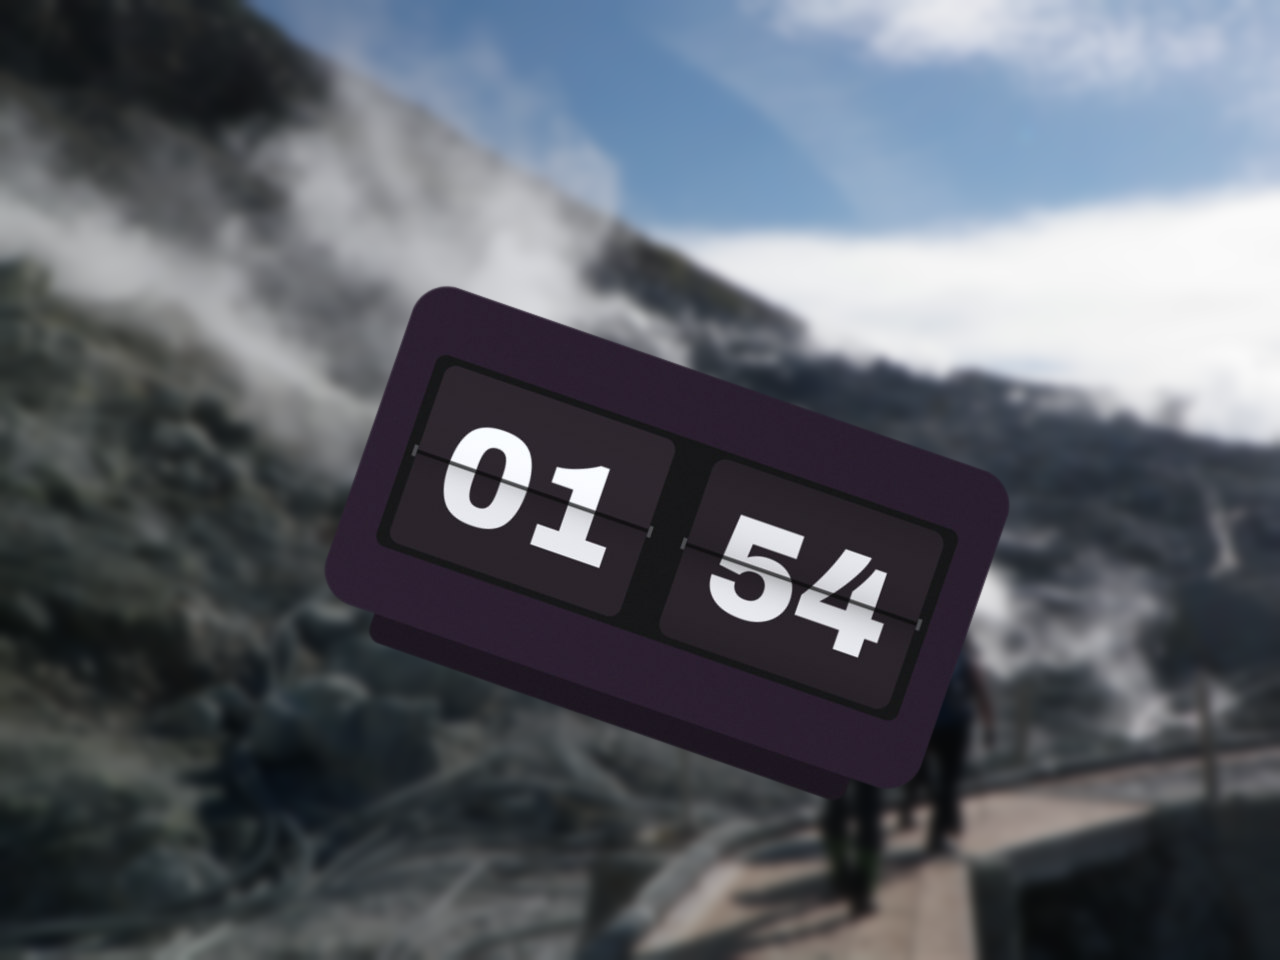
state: 1:54
